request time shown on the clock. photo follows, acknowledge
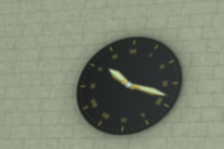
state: 10:18
